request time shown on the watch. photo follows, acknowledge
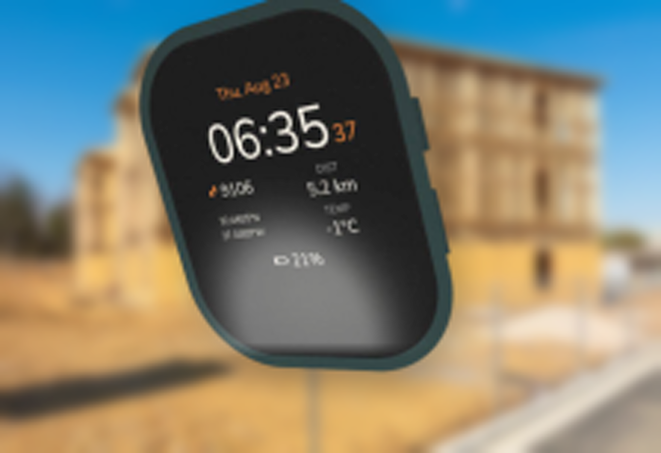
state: 6:35
